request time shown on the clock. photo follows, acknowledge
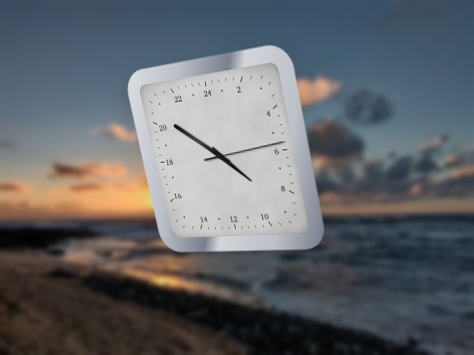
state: 8:51:14
